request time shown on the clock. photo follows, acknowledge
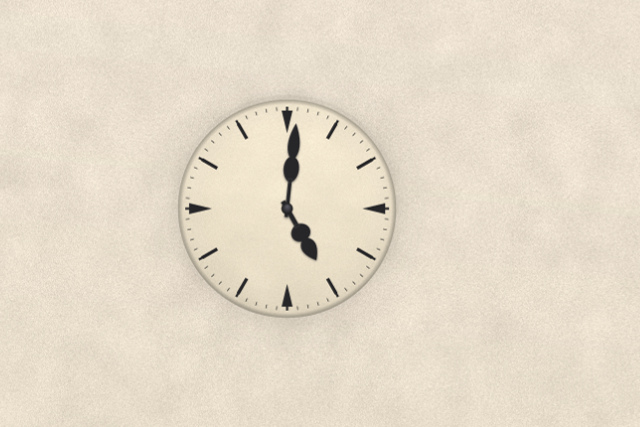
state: 5:01
